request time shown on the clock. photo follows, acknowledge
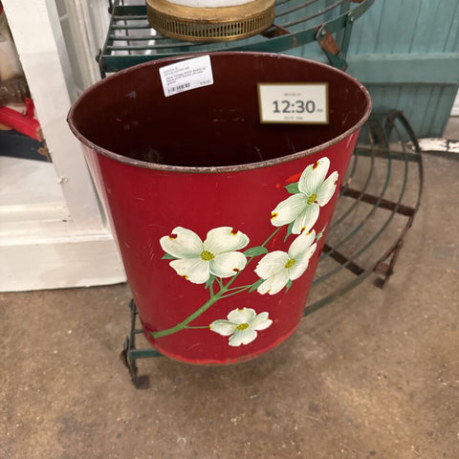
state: 12:30
